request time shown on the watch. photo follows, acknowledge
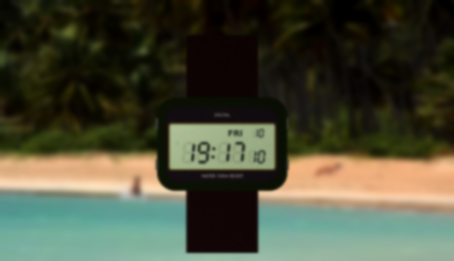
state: 19:17:10
